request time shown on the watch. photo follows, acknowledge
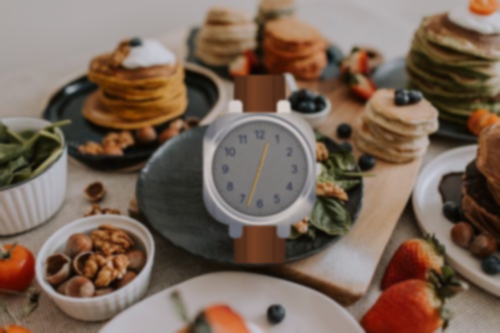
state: 12:33
